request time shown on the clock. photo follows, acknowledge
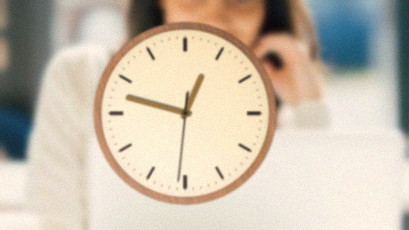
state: 12:47:31
